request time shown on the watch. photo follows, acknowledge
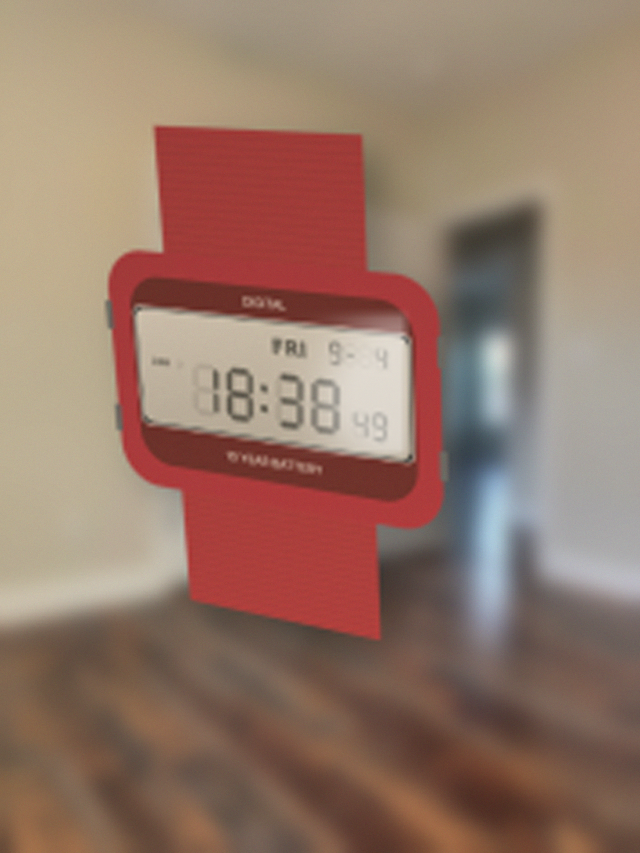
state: 18:38:49
